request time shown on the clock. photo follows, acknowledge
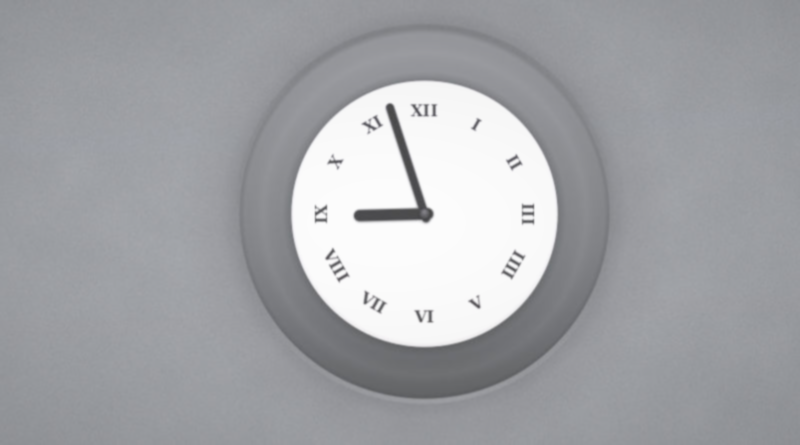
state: 8:57
